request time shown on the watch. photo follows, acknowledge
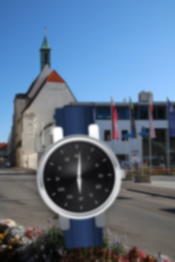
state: 6:01
